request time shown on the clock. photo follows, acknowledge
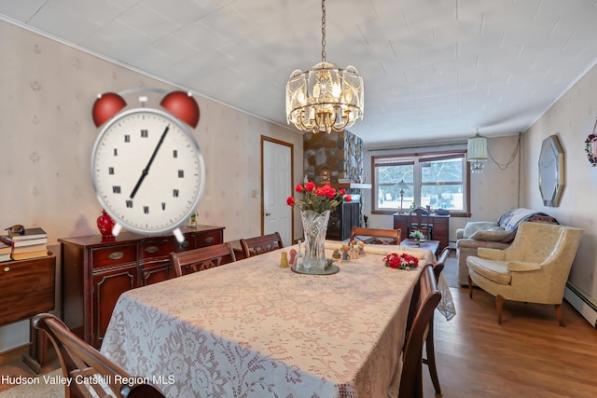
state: 7:05
